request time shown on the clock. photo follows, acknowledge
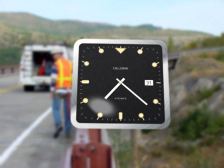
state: 7:22
